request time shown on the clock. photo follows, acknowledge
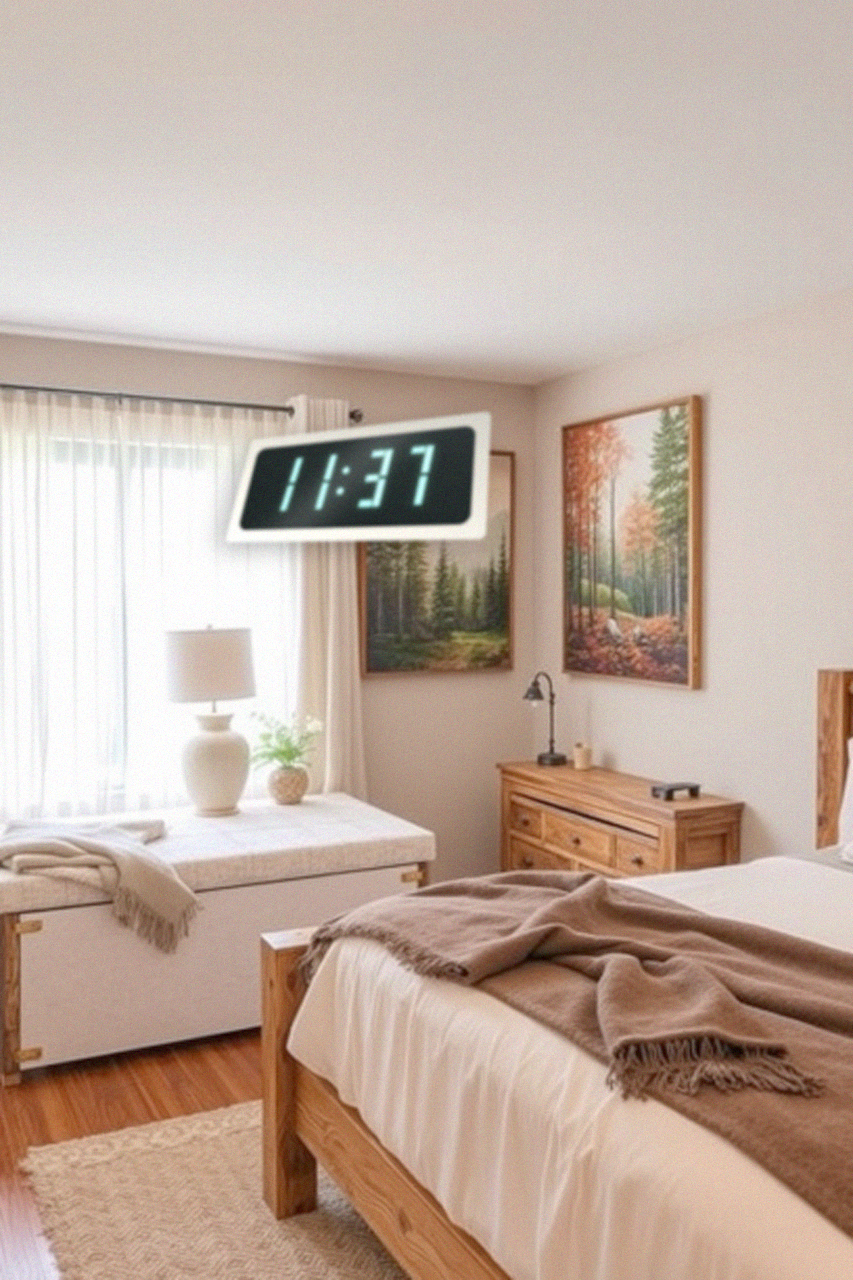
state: 11:37
